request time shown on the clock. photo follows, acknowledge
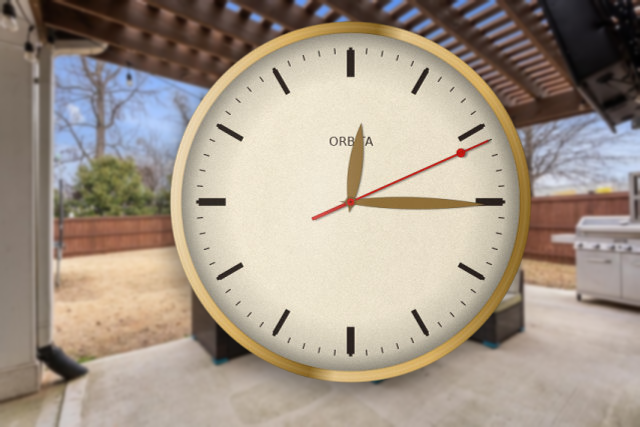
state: 12:15:11
